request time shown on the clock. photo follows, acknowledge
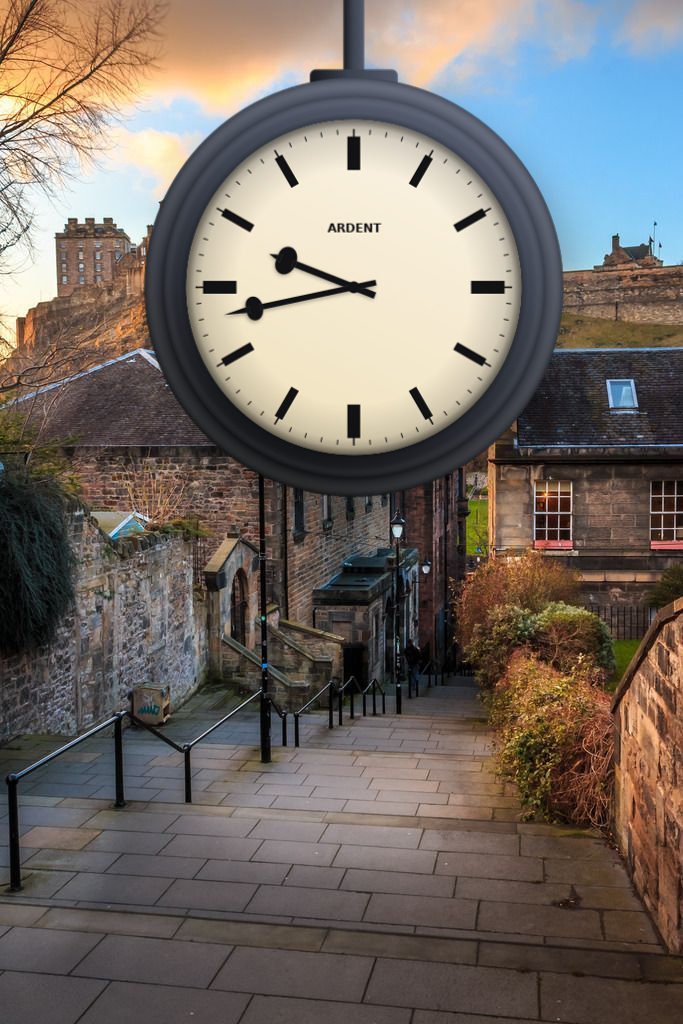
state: 9:43
